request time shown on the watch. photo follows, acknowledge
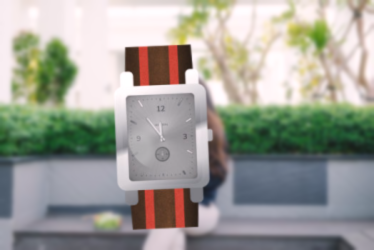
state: 11:54
